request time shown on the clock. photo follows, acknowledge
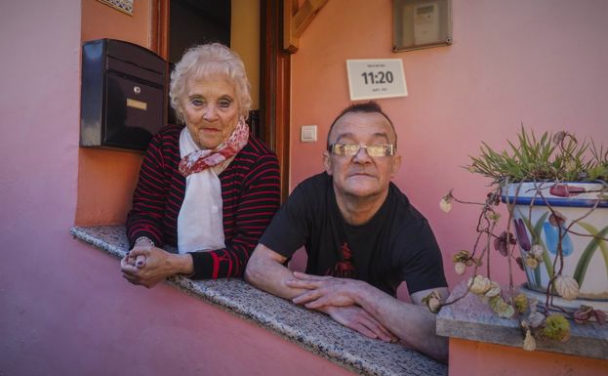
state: 11:20
